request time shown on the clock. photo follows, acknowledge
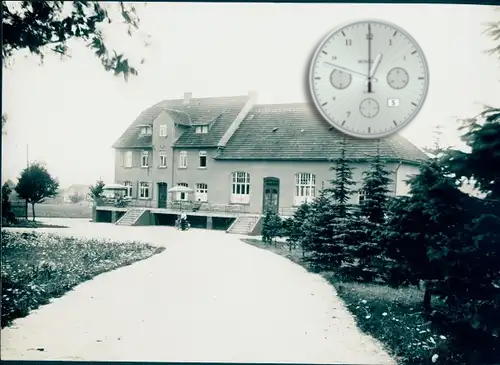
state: 12:48
